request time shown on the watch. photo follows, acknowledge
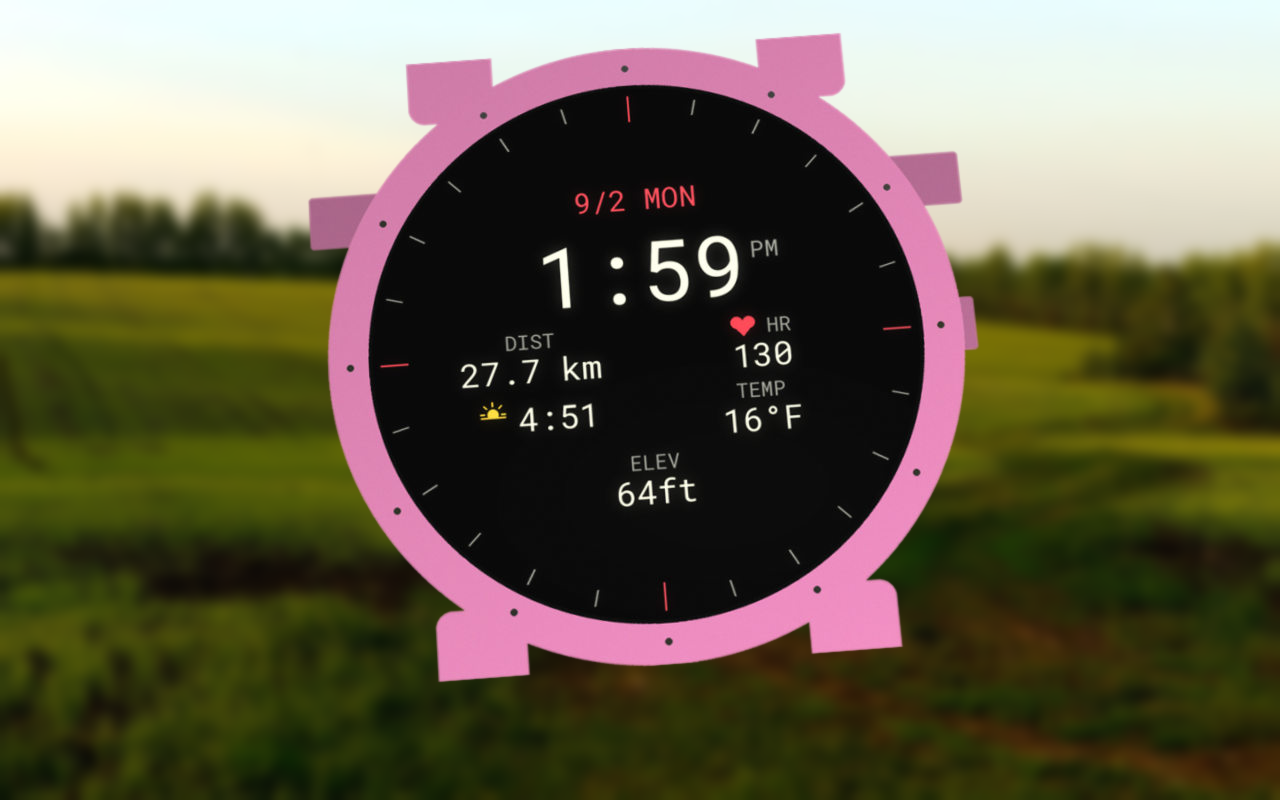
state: 1:59
